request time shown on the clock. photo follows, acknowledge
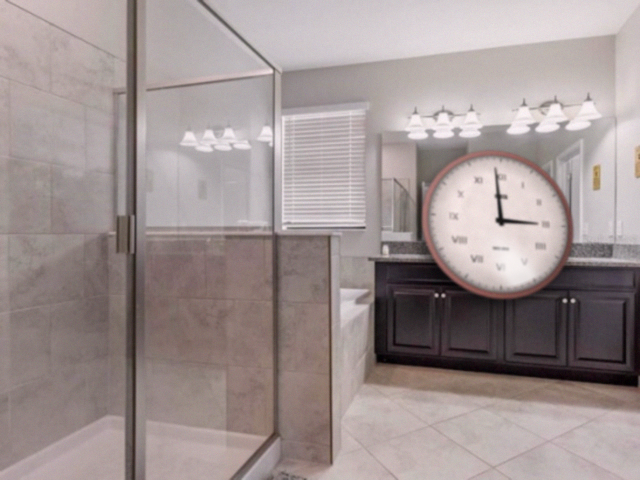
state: 2:59
